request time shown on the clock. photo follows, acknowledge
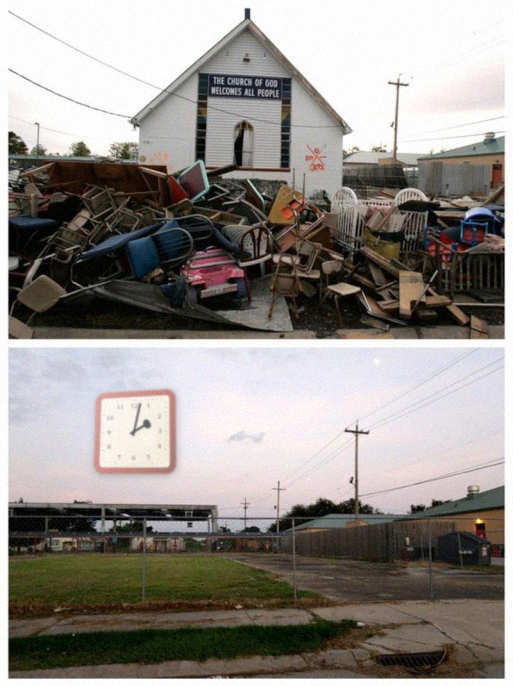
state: 2:02
